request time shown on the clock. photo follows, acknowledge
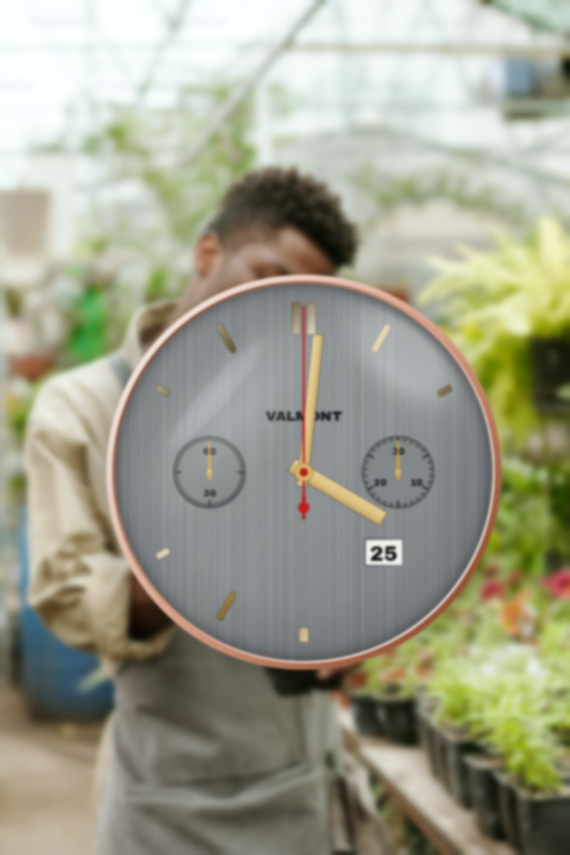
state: 4:01
